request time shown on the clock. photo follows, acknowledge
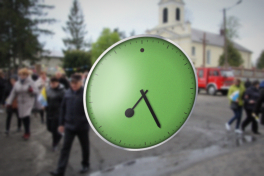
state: 7:26
